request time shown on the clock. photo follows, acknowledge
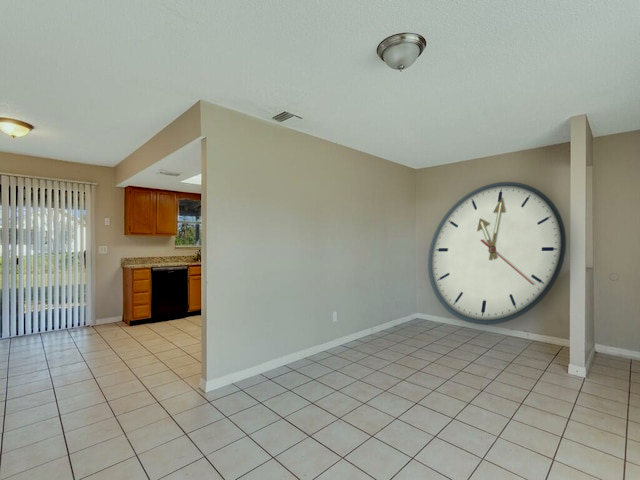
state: 11:00:21
